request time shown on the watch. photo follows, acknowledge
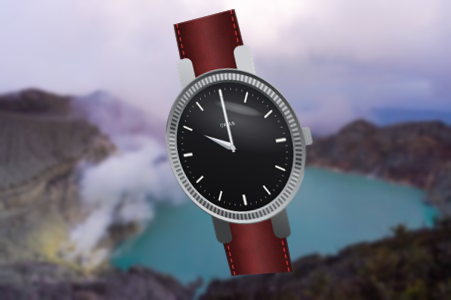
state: 10:00
